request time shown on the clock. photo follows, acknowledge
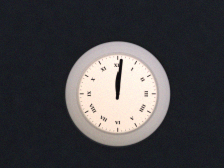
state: 12:01
